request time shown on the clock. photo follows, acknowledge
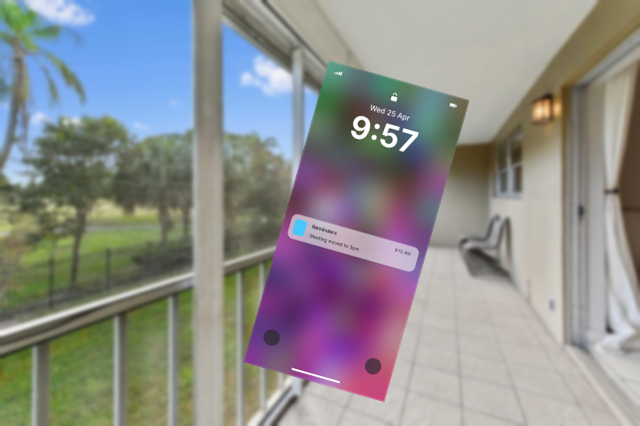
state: 9:57
